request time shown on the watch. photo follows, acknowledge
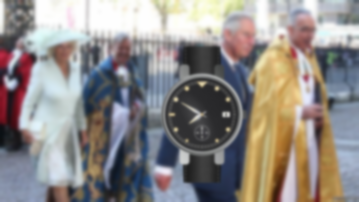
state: 7:50
